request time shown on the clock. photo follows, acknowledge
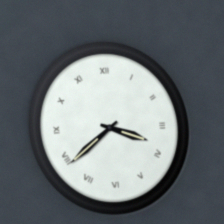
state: 3:39
